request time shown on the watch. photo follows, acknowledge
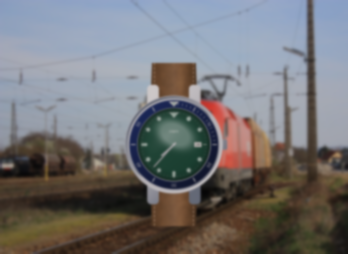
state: 7:37
